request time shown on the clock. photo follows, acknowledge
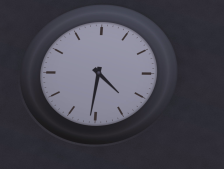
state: 4:31
